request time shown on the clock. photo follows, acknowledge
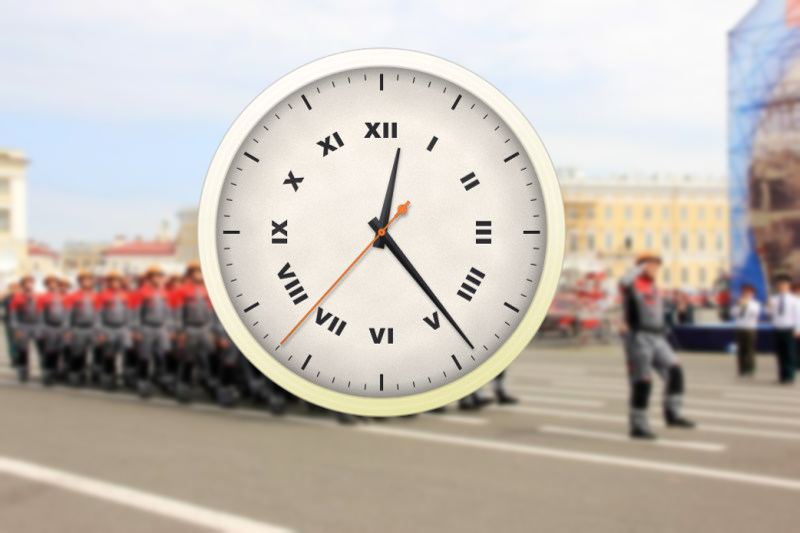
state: 12:23:37
